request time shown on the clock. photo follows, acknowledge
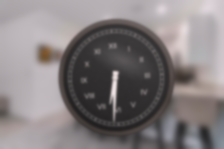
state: 6:31
